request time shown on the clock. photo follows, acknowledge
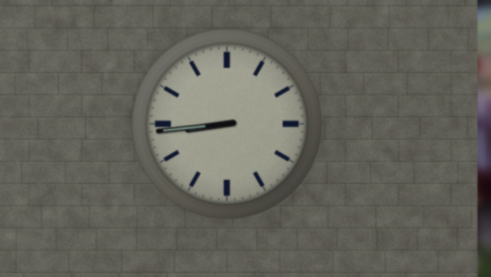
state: 8:44
